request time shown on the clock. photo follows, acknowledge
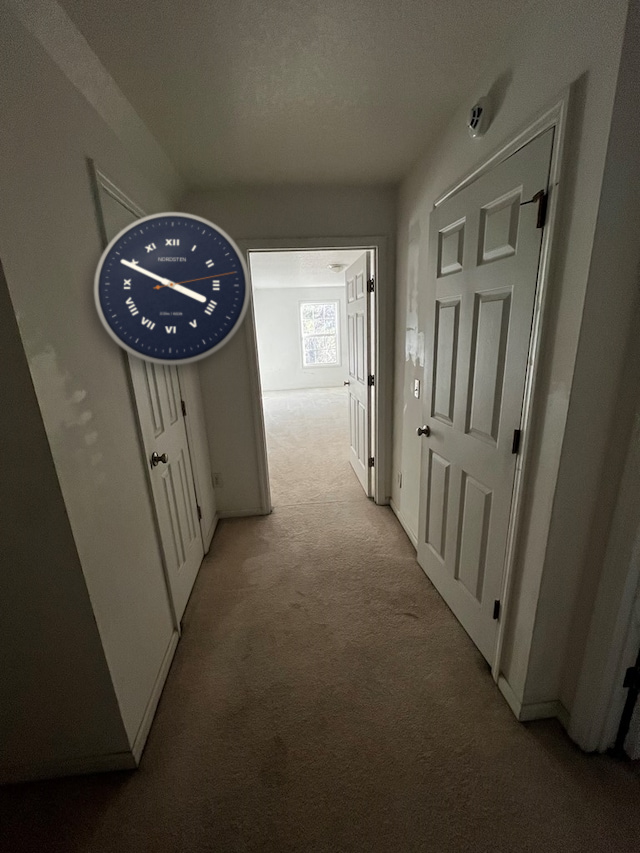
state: 3:49:13
